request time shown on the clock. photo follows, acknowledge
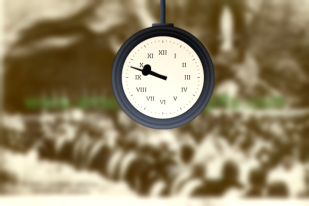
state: 9:48
